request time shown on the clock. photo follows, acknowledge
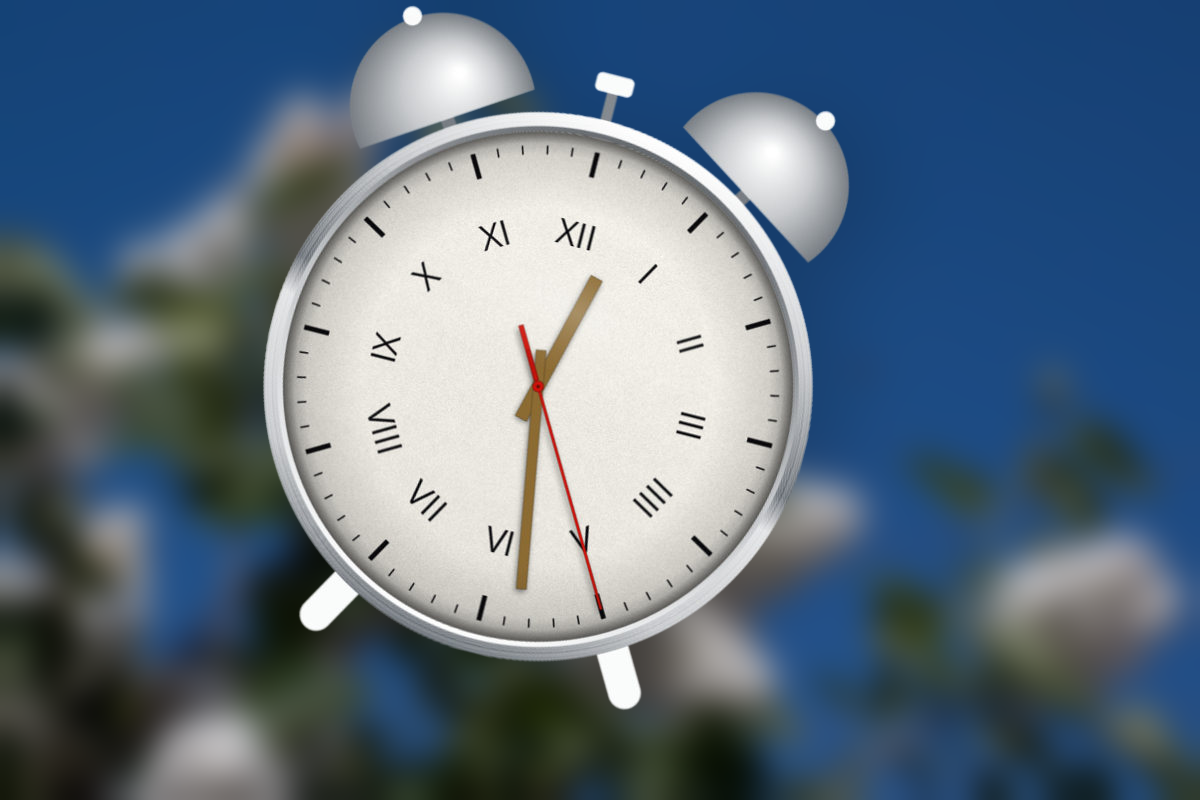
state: 12:28:25
